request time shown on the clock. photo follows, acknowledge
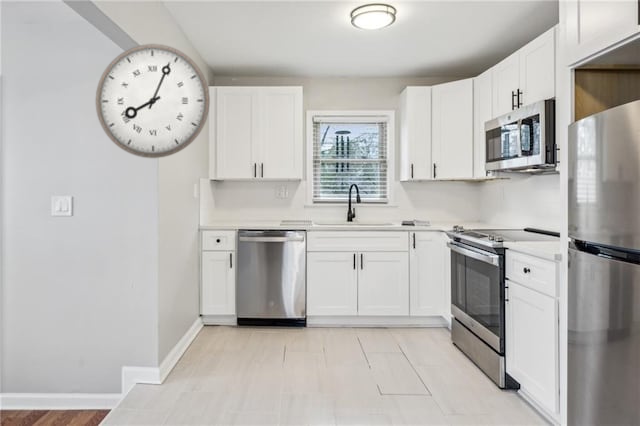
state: 8:04
